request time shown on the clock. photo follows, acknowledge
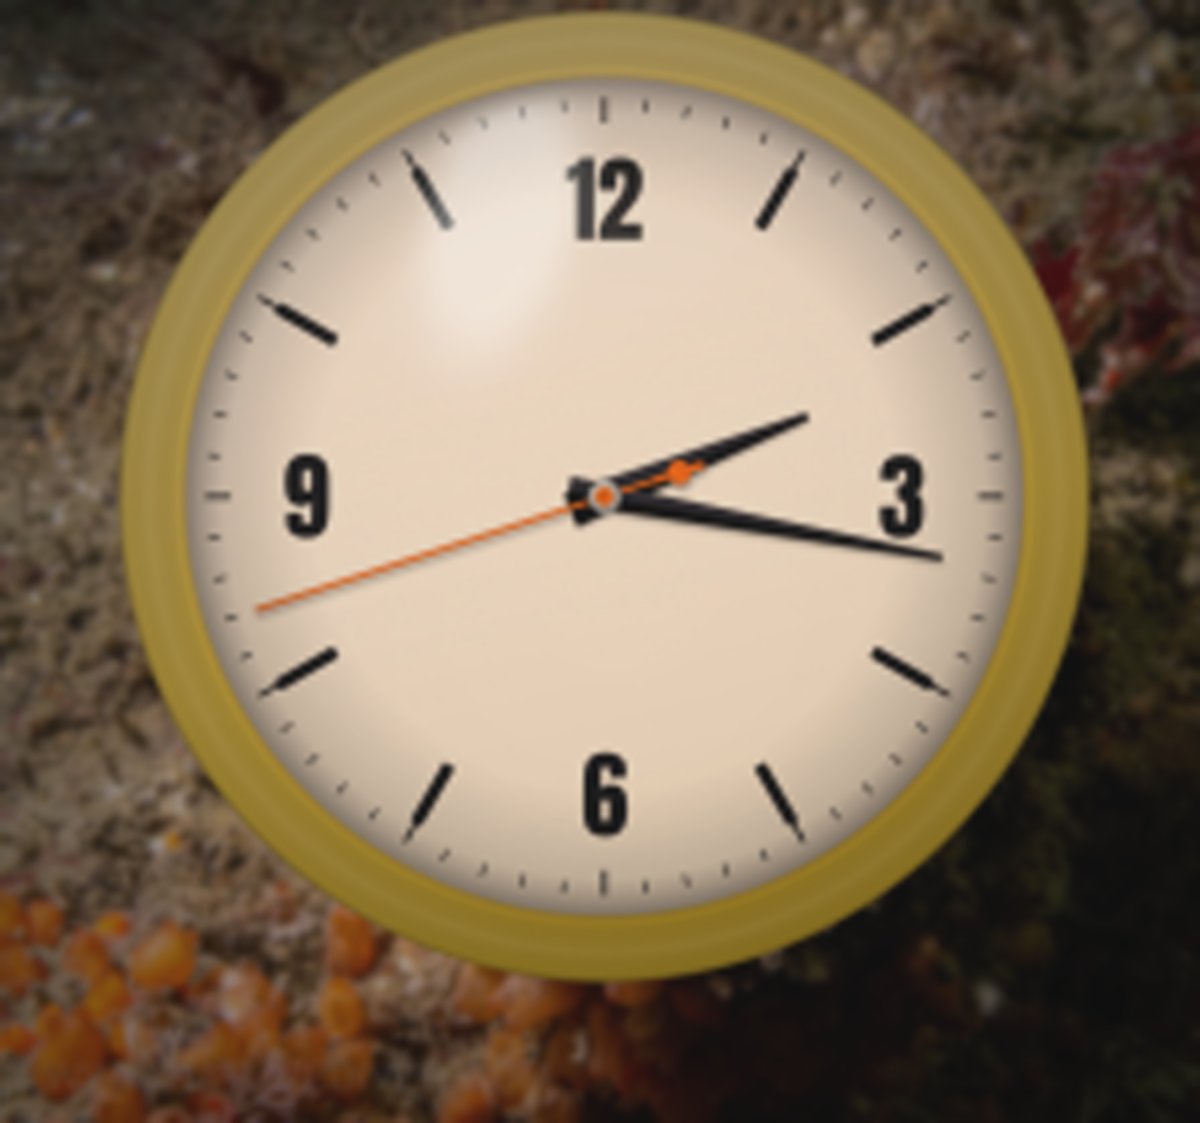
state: 2:16:42
